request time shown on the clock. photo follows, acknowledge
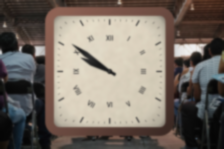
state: 9:51
